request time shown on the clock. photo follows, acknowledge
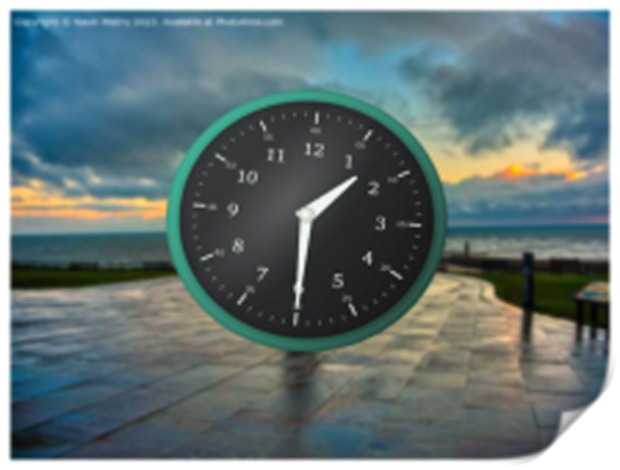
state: 1:30
